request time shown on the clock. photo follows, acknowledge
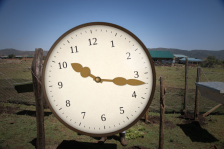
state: 10:17
